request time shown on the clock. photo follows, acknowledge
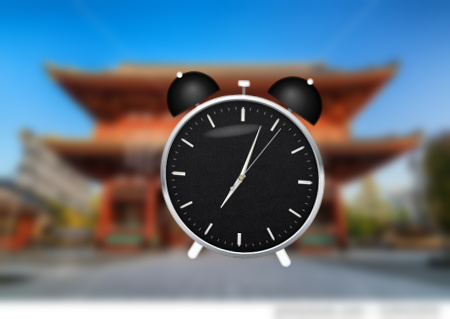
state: 7:03:06
